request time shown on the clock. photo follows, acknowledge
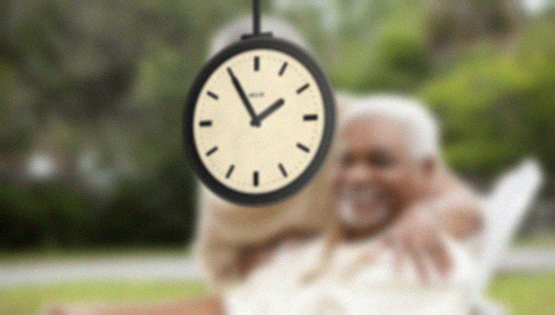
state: 1:55
